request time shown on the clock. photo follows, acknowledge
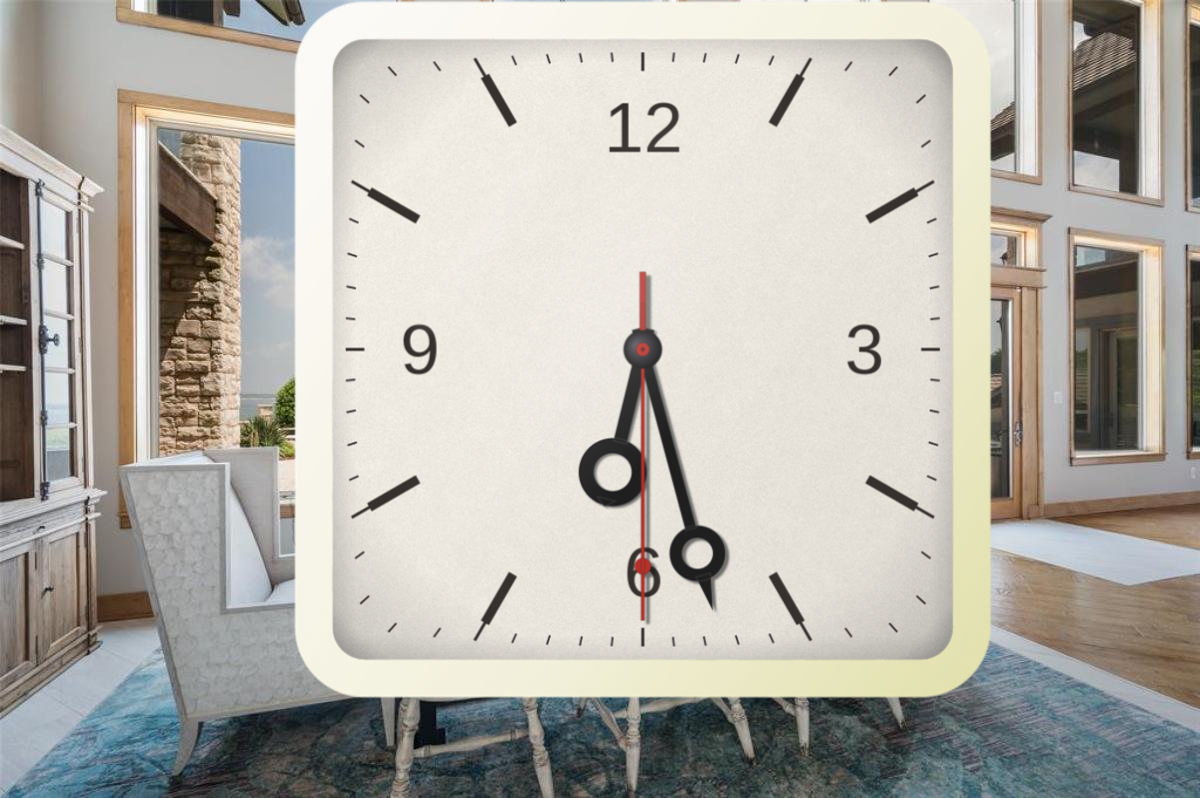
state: 6:27:30
